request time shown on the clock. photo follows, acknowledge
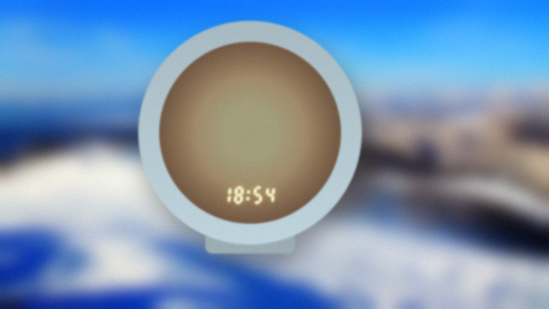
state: 18:54
